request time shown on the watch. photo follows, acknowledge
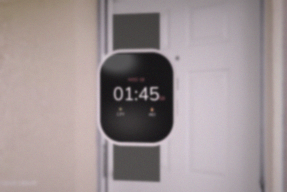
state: 1:45
